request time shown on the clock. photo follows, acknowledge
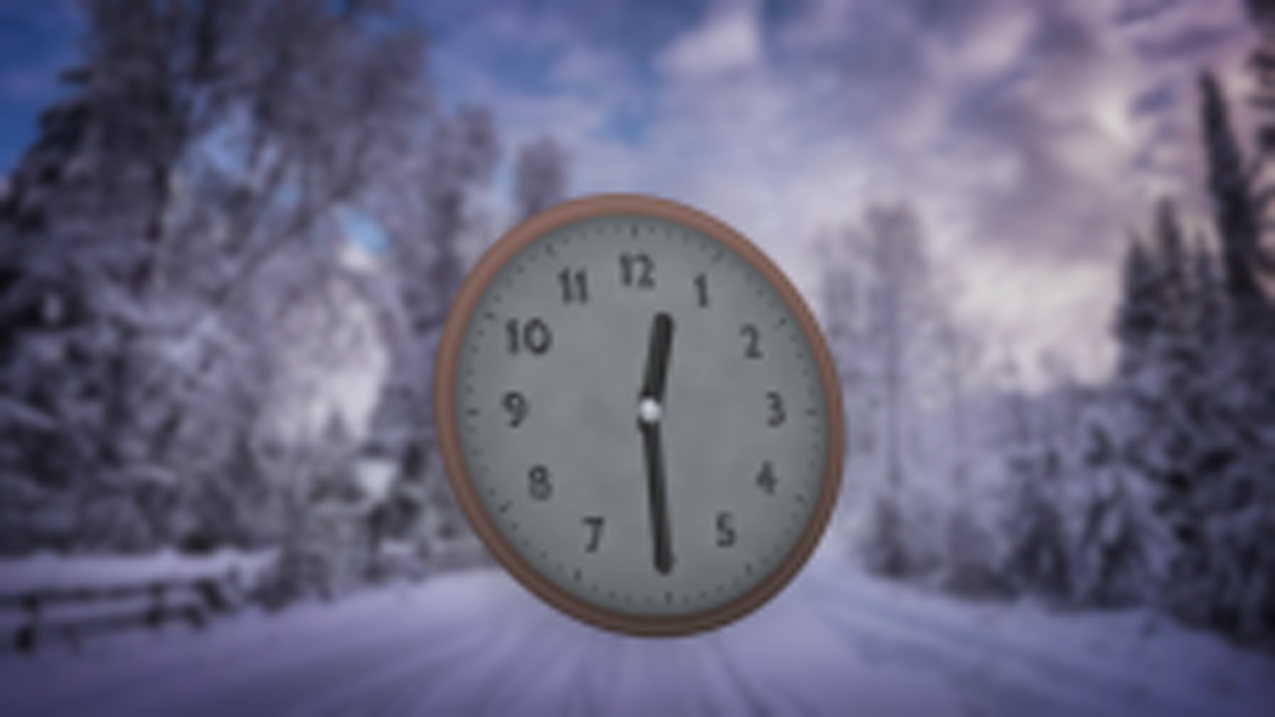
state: 12:30
